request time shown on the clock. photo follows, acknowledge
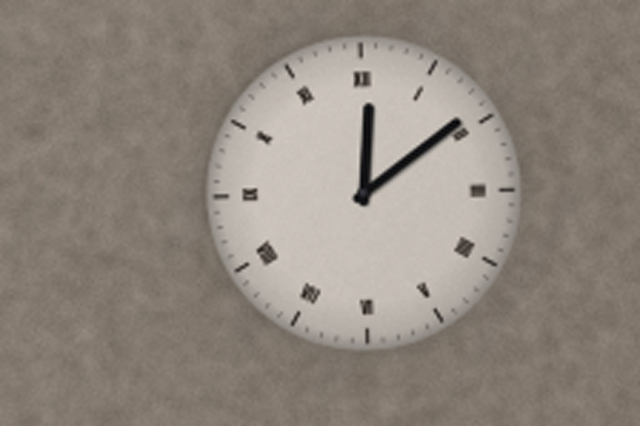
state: 12:09
